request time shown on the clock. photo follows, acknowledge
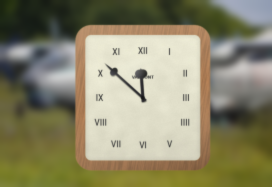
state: 11:52
